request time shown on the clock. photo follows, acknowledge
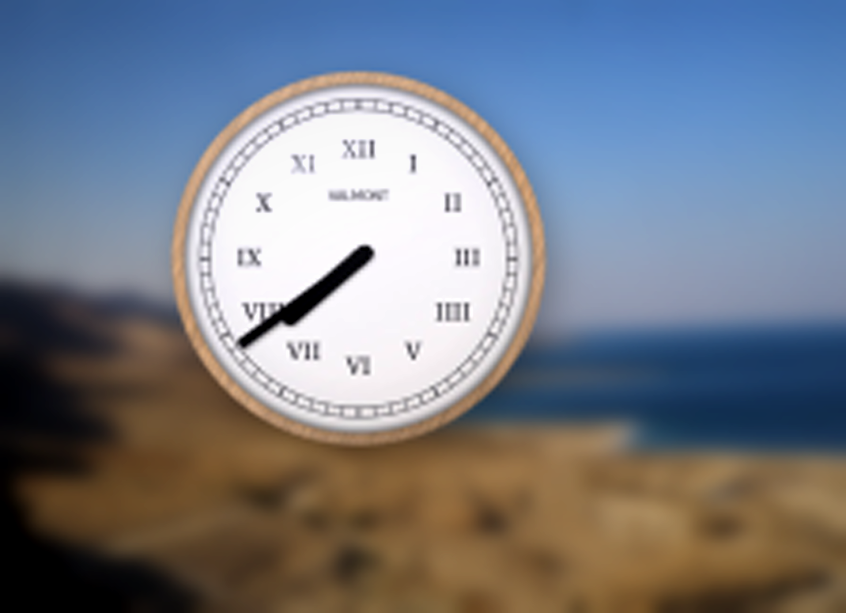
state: 7:39
